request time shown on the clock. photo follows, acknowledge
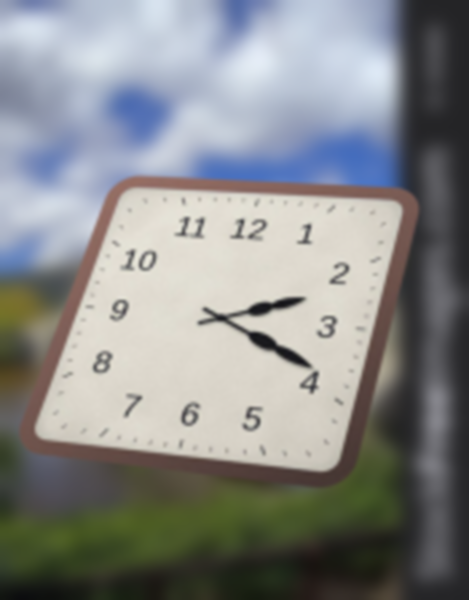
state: 2:19
